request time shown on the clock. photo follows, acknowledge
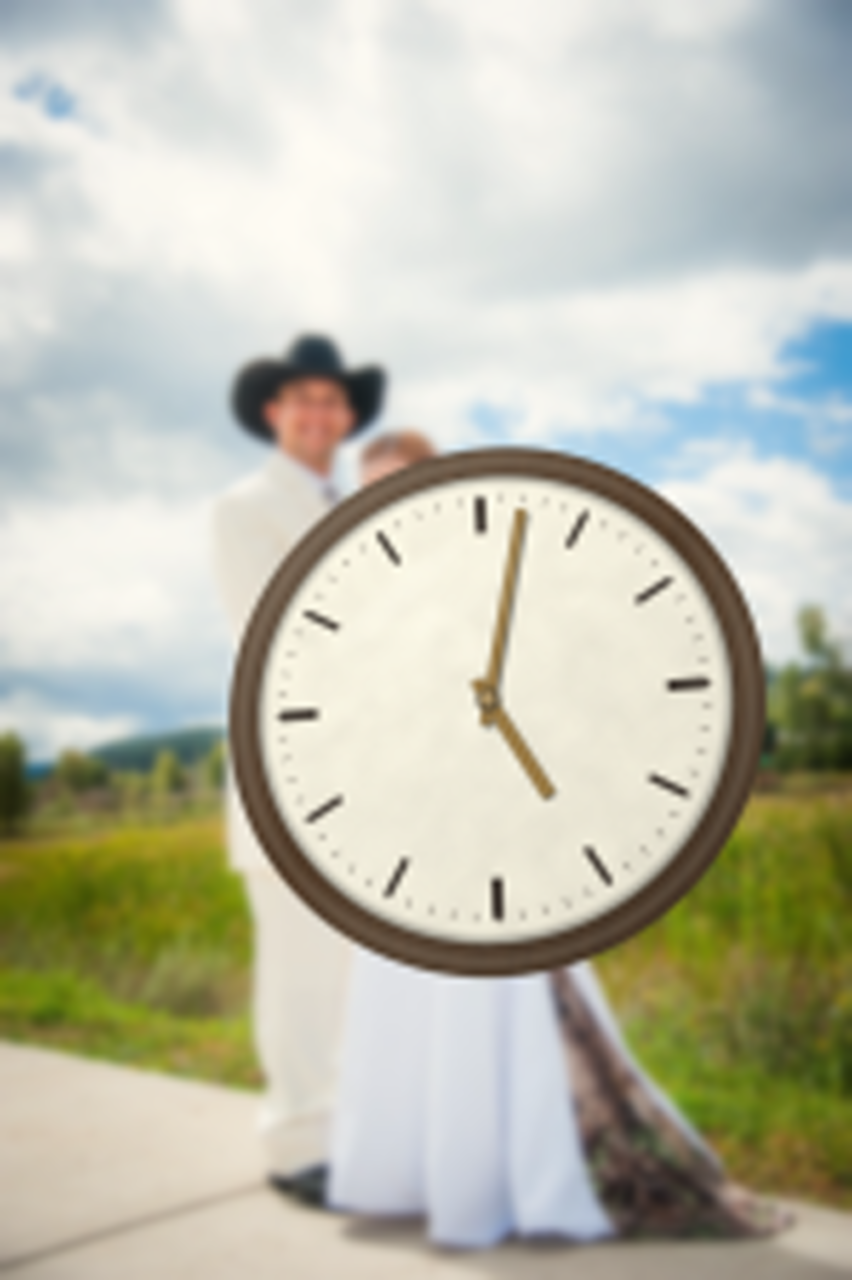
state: 5:02
